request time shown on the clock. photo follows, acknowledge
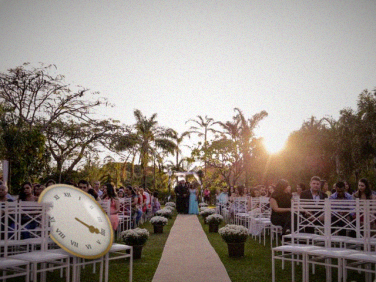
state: 4:21
